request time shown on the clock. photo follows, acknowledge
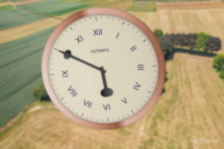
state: 5:50
